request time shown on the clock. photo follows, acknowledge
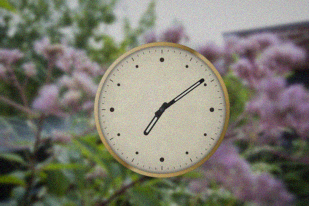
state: 7:09
